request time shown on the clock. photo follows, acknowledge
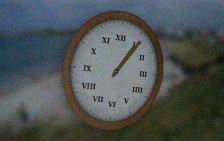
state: 1:06
